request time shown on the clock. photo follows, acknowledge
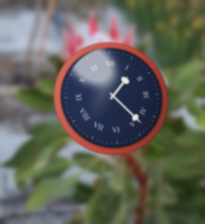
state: 1:23
